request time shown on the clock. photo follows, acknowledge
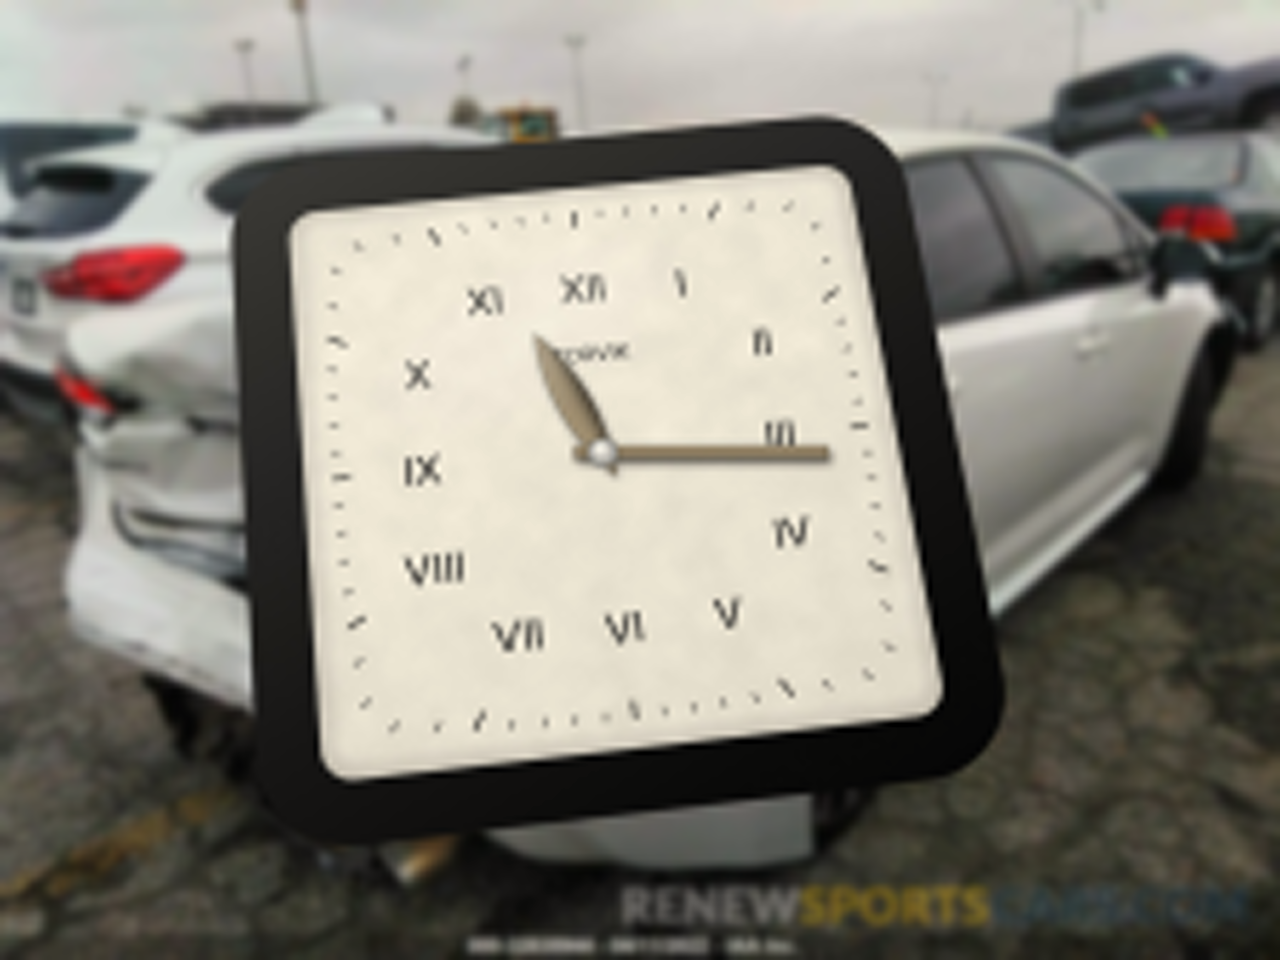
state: 11:16
